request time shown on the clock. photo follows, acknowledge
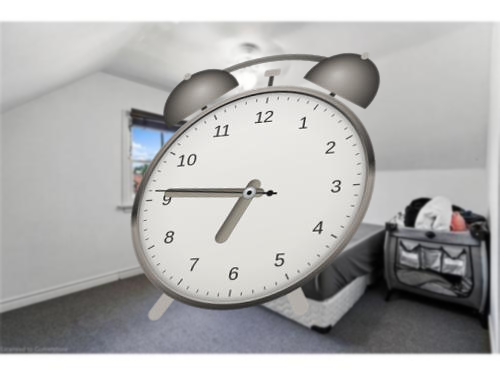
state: 6:45:46
